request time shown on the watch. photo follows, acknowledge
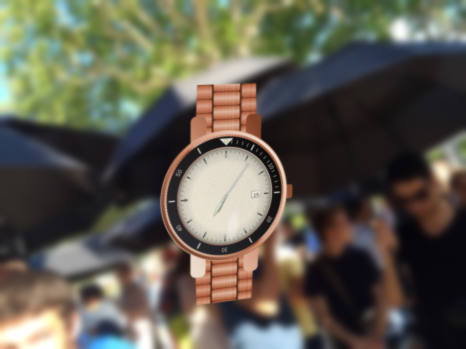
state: 7:06
